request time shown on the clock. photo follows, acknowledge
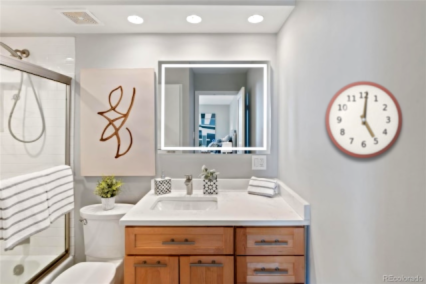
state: 5:01
